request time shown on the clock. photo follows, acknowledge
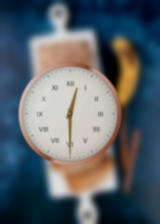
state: 12:30
